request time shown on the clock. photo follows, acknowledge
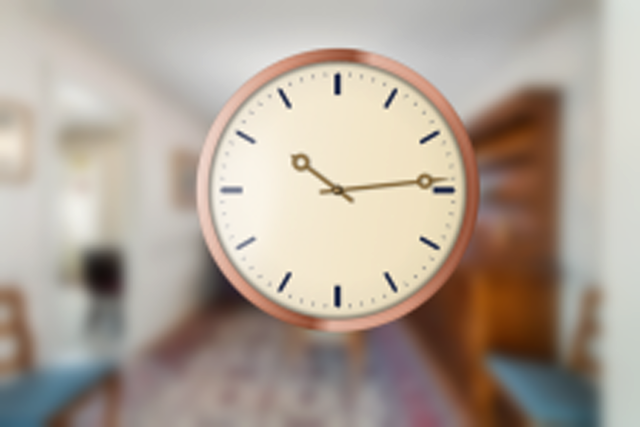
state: 10:14
